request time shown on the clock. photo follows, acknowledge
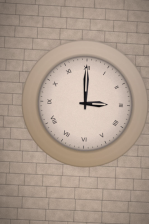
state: 3:00
